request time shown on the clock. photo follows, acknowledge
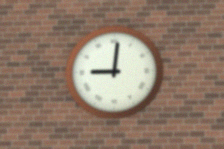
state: 9:01
